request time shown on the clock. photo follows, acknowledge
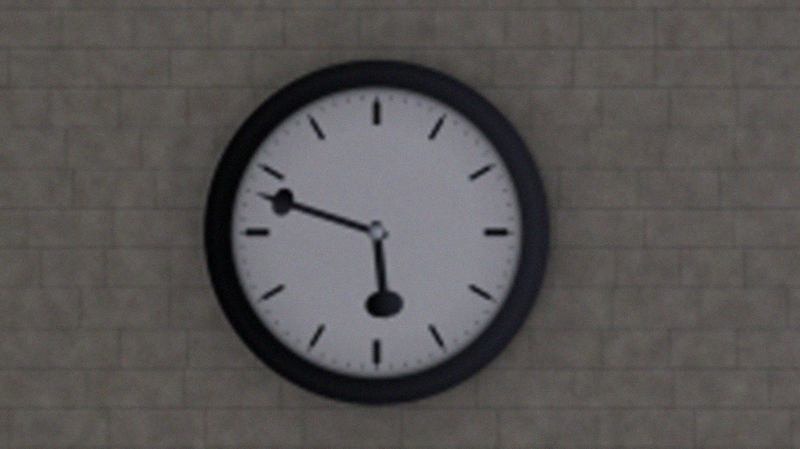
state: 5:48
